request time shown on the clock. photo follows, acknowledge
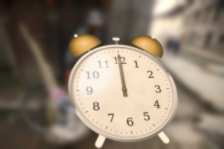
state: 12:00
